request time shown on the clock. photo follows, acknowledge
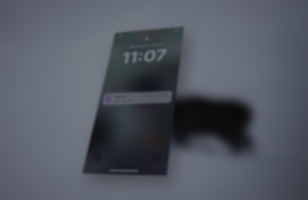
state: 11:07
